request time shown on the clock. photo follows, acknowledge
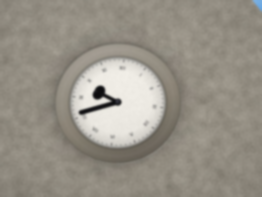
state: 9:41
